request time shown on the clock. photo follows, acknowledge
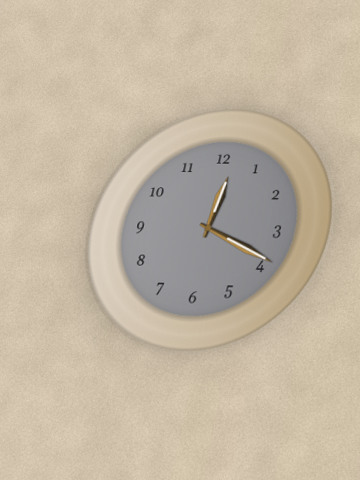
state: 12:19
